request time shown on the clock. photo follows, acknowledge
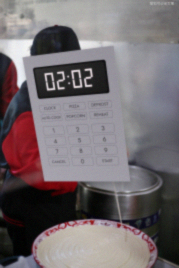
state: 2:02
